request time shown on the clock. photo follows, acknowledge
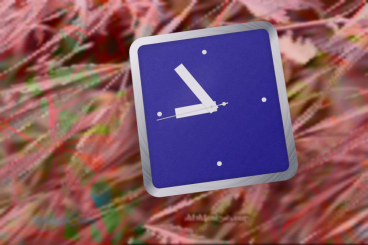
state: 8:54:44
